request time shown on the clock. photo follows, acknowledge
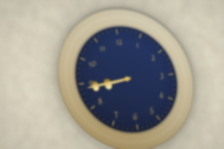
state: 8:44
